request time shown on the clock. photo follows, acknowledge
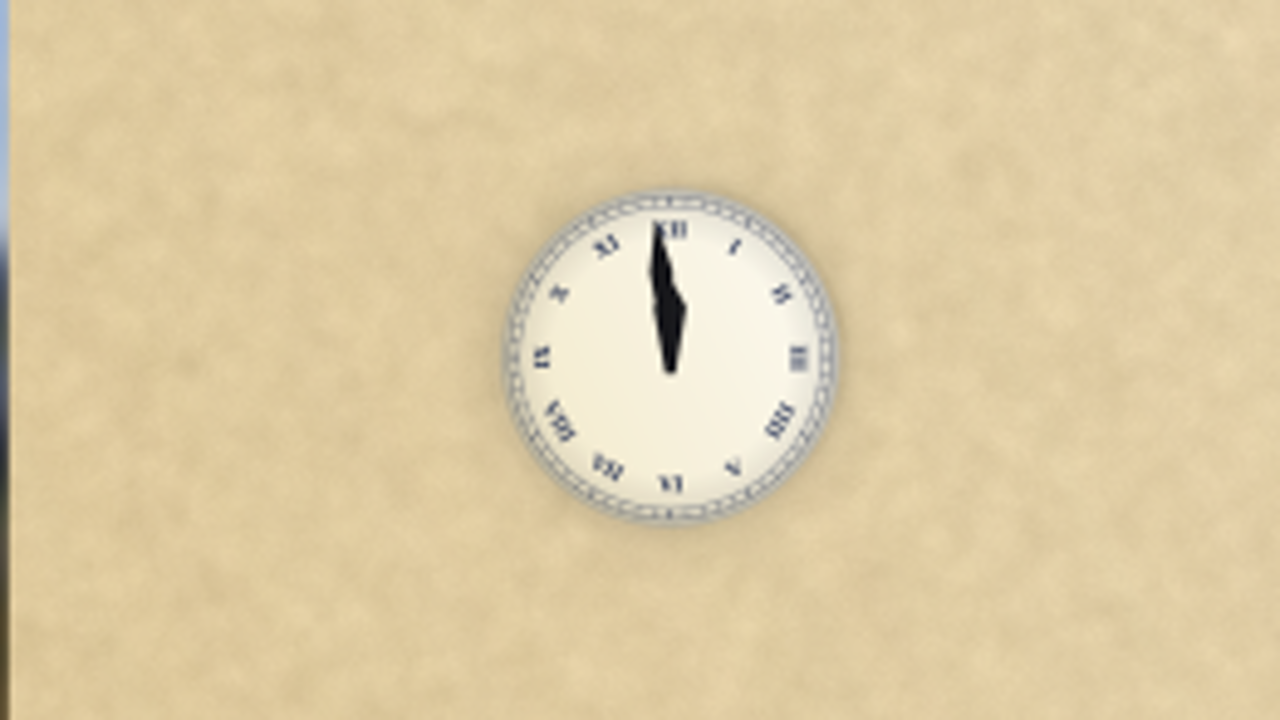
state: 11:59
